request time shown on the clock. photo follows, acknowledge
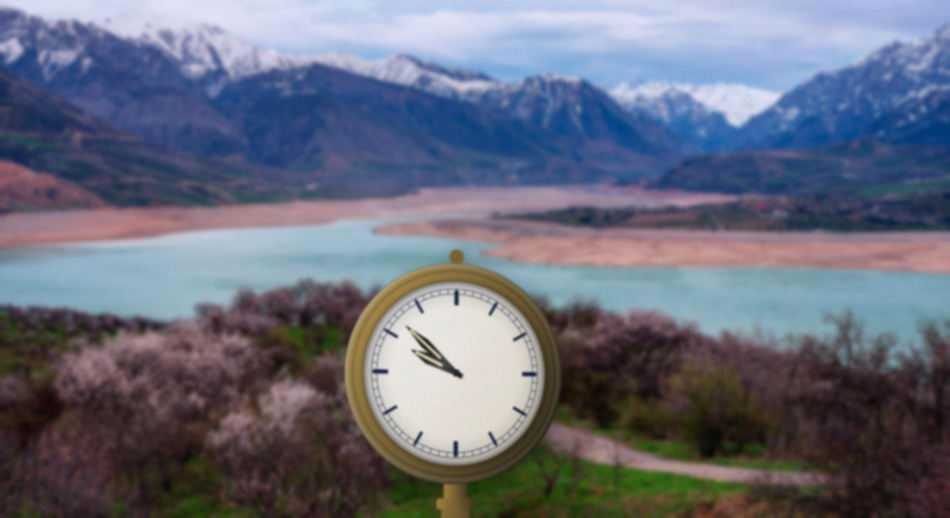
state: 9:52
